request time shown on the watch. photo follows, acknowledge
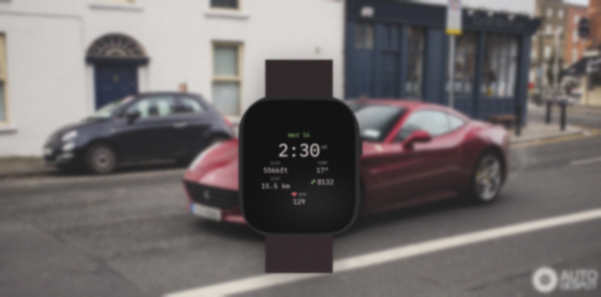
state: 2:30
